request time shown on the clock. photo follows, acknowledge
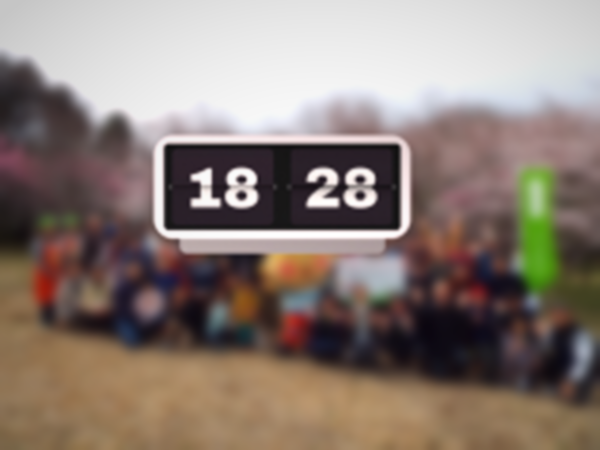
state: 18:28
